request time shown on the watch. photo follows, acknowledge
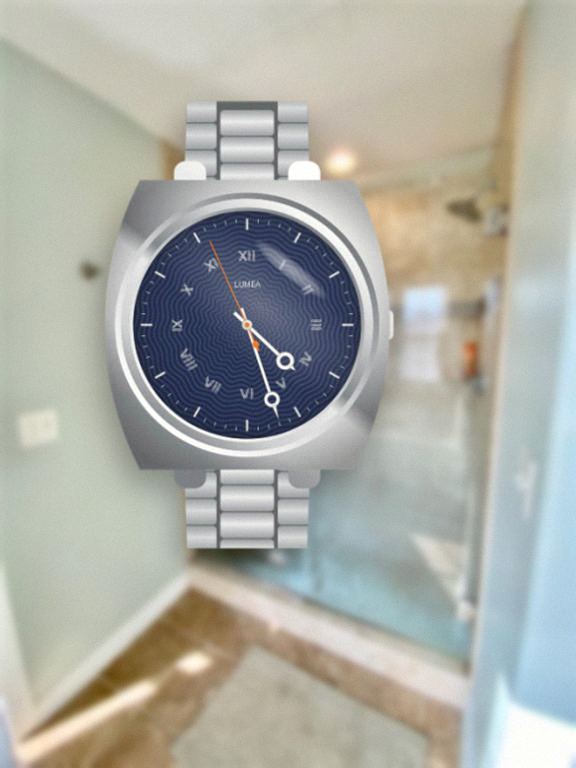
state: 4:26:56
